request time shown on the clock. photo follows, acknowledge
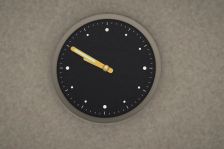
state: 9:50
